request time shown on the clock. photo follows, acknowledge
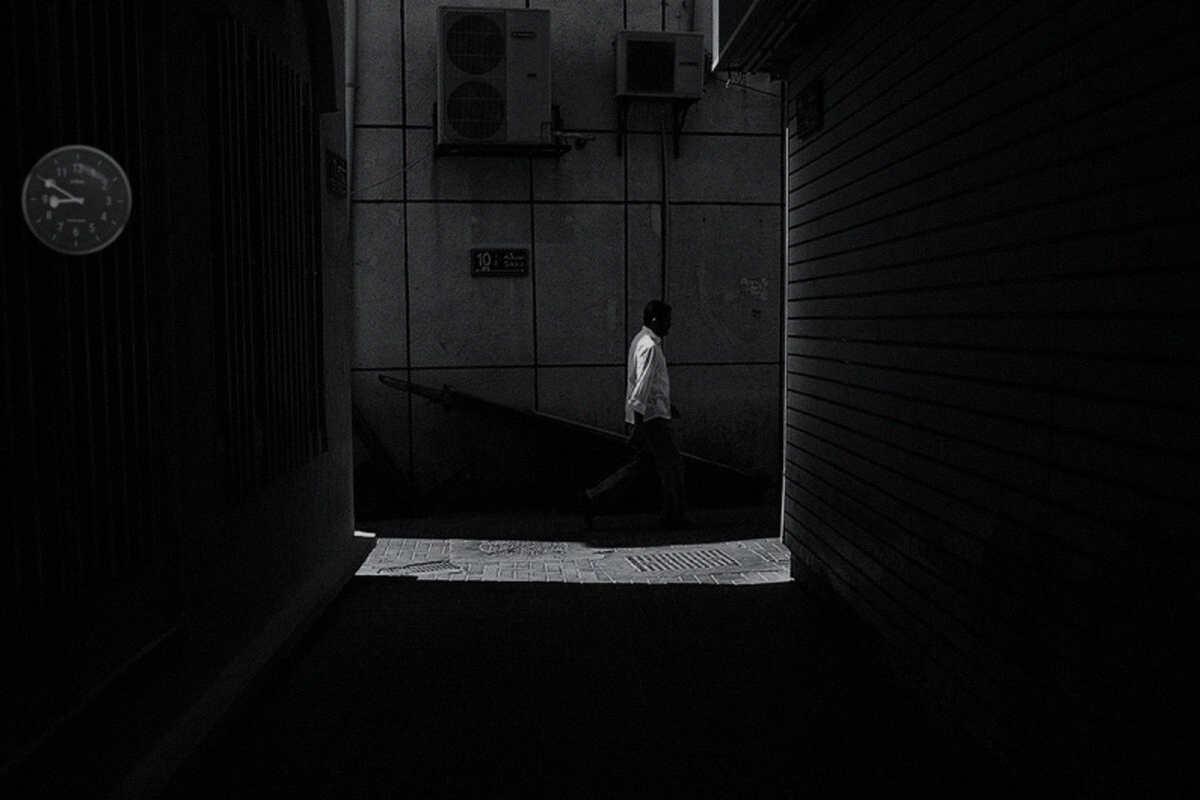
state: 8:50
